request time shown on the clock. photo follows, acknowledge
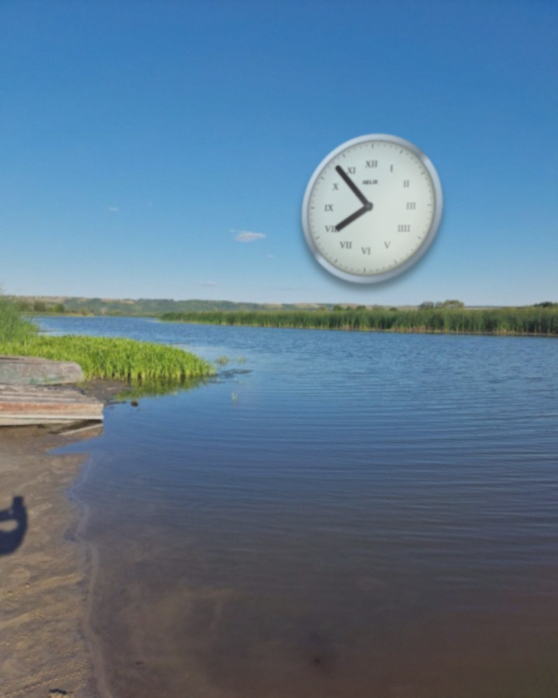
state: 7:53
